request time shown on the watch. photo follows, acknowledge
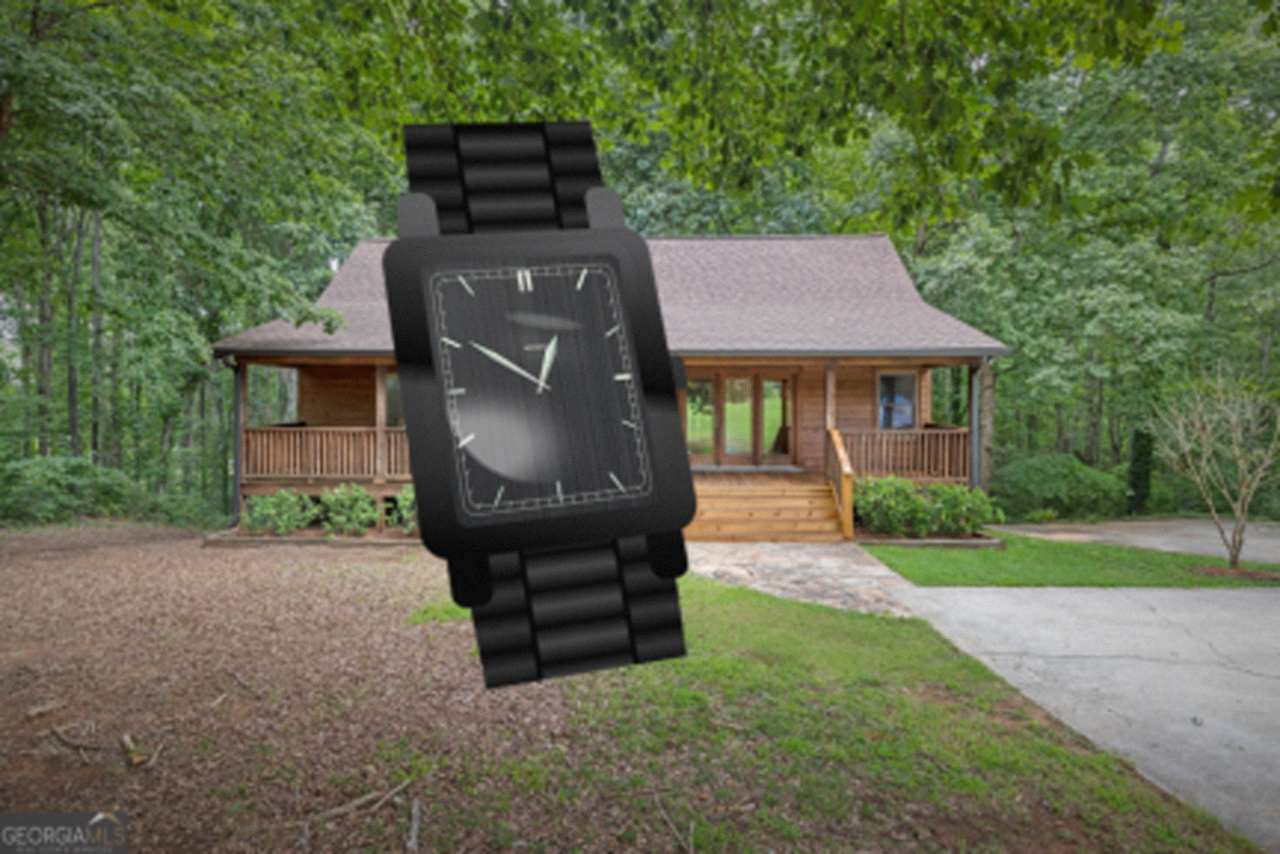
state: 12:51
